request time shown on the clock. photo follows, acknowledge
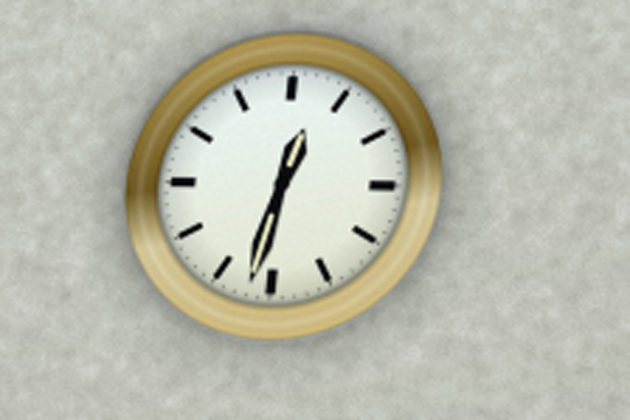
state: 12:32
